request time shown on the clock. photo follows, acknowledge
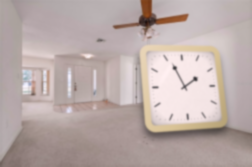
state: 1:56
